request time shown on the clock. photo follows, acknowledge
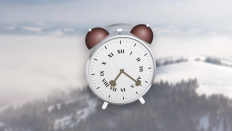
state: 7:22
